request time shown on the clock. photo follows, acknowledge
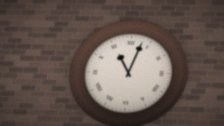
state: 11:03
